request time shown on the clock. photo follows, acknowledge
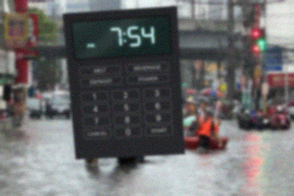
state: 7:54
